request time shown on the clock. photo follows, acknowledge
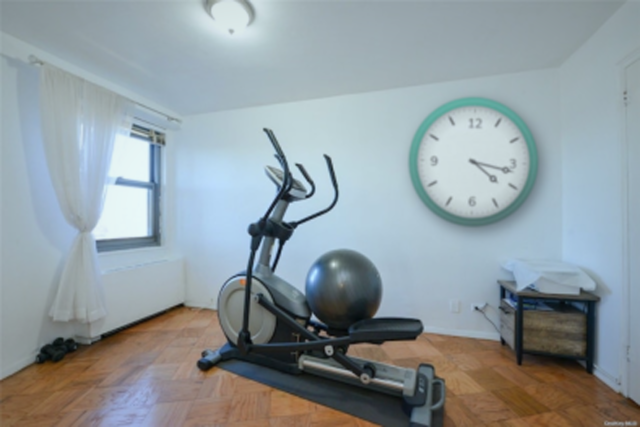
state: 4:17
